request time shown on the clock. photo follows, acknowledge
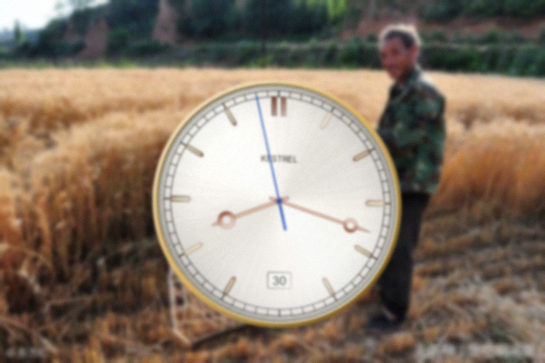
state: 8:17:58
